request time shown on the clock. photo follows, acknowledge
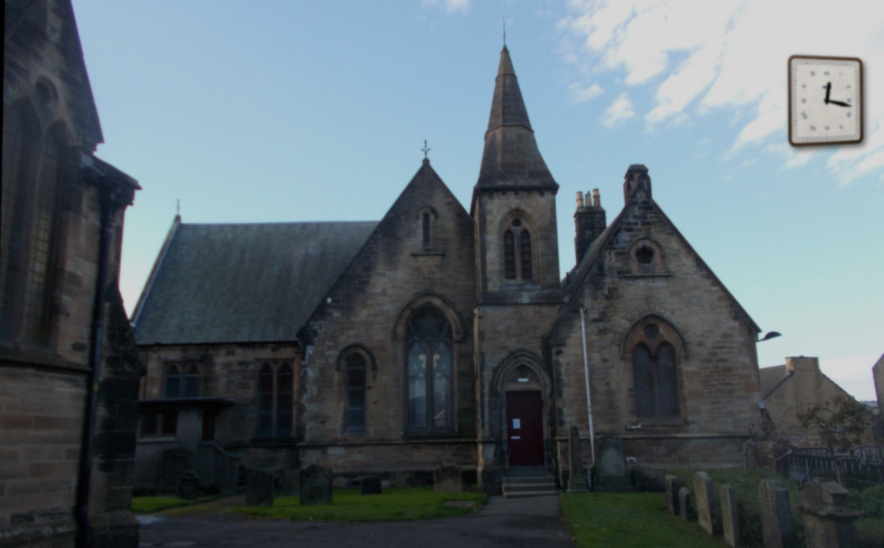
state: 12:17
